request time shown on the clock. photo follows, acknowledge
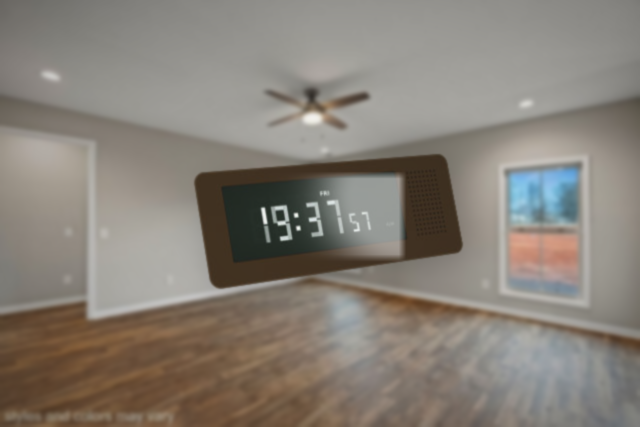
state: 19:37:57
